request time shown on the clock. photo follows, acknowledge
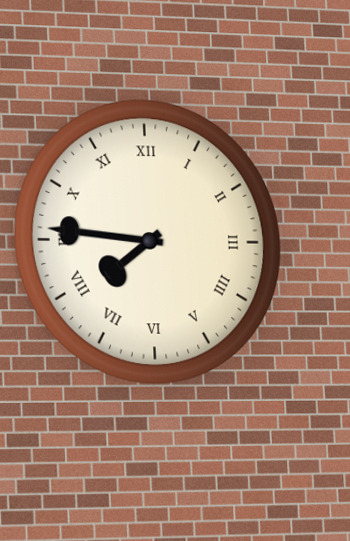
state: 7:46
